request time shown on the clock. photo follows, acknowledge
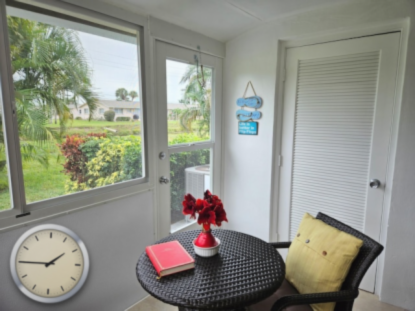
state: 1:45
